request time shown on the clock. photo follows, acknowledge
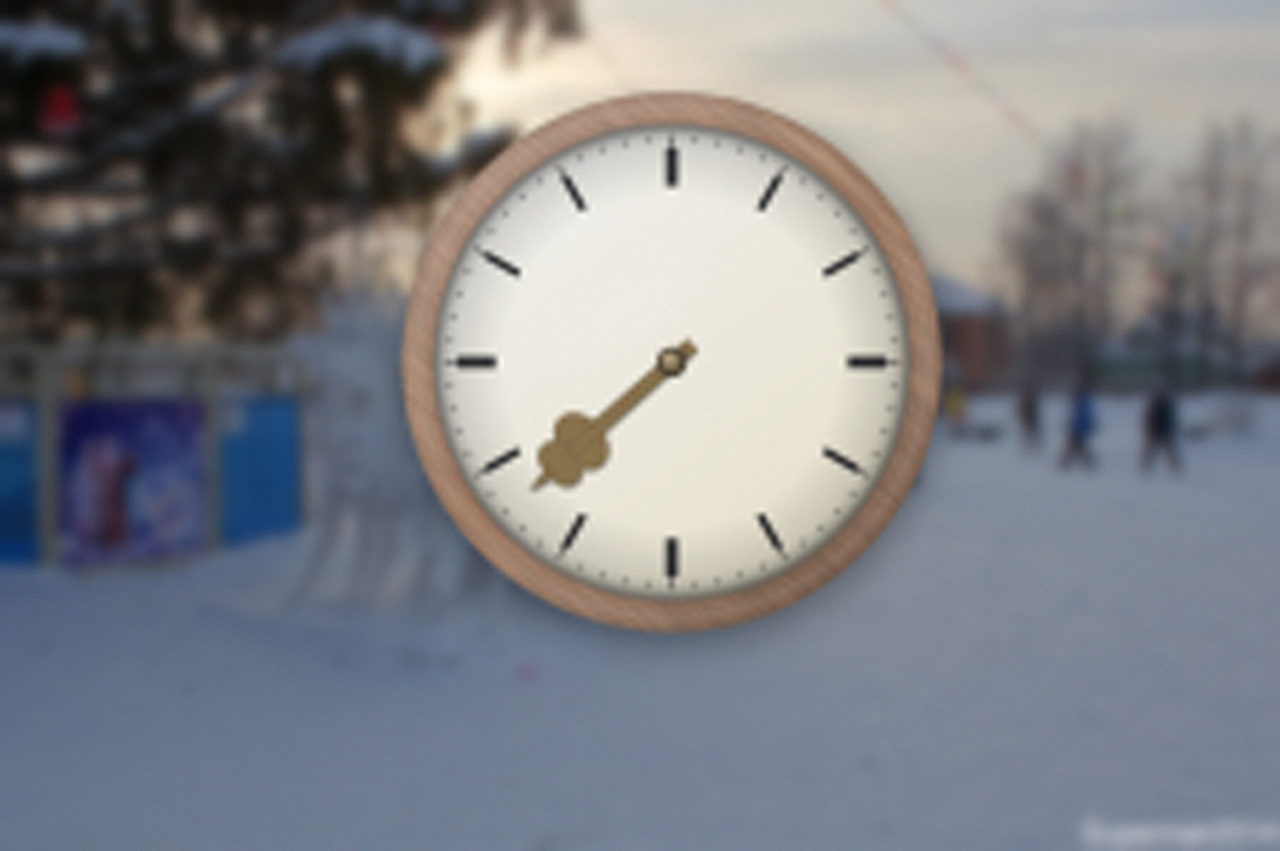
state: 7:38
